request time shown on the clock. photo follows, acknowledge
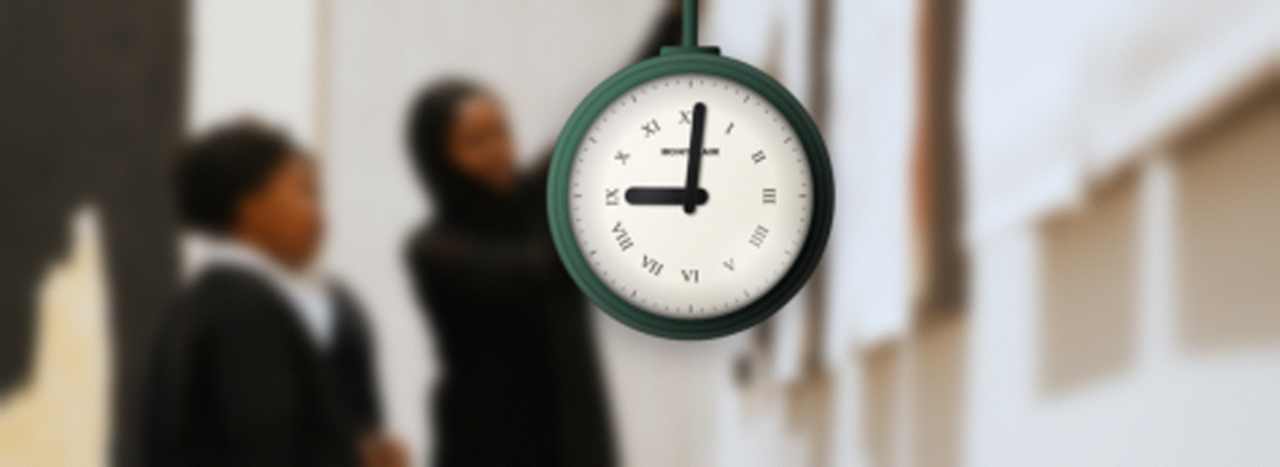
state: 9:01
